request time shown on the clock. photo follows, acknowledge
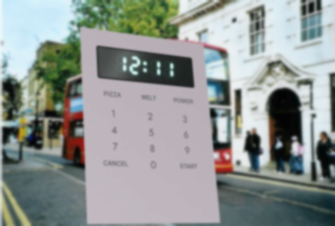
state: 12:11
